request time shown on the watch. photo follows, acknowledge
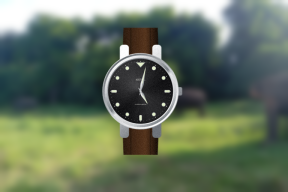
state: 5:02
